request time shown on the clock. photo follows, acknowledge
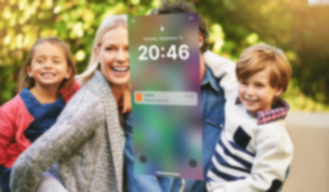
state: 20:46
